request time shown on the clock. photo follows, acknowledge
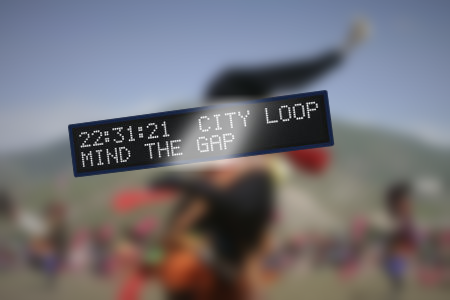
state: 22:31:21
